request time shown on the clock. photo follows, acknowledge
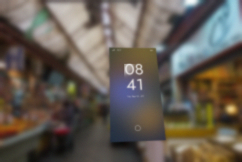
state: 8:41
